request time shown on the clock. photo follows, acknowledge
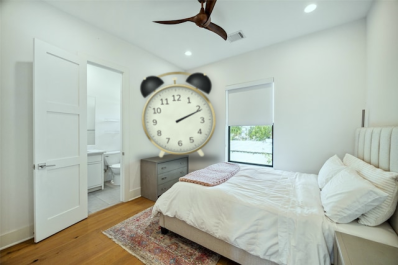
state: 2:11
